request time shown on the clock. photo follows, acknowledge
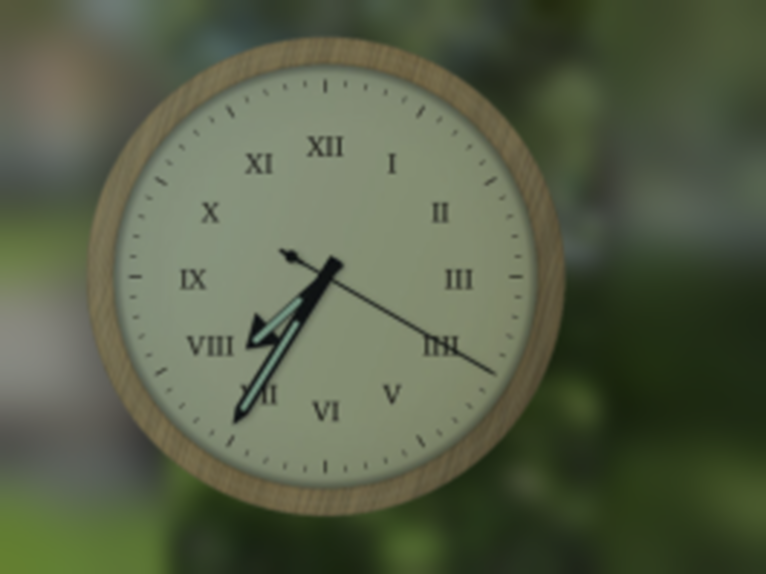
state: 7:35:20
